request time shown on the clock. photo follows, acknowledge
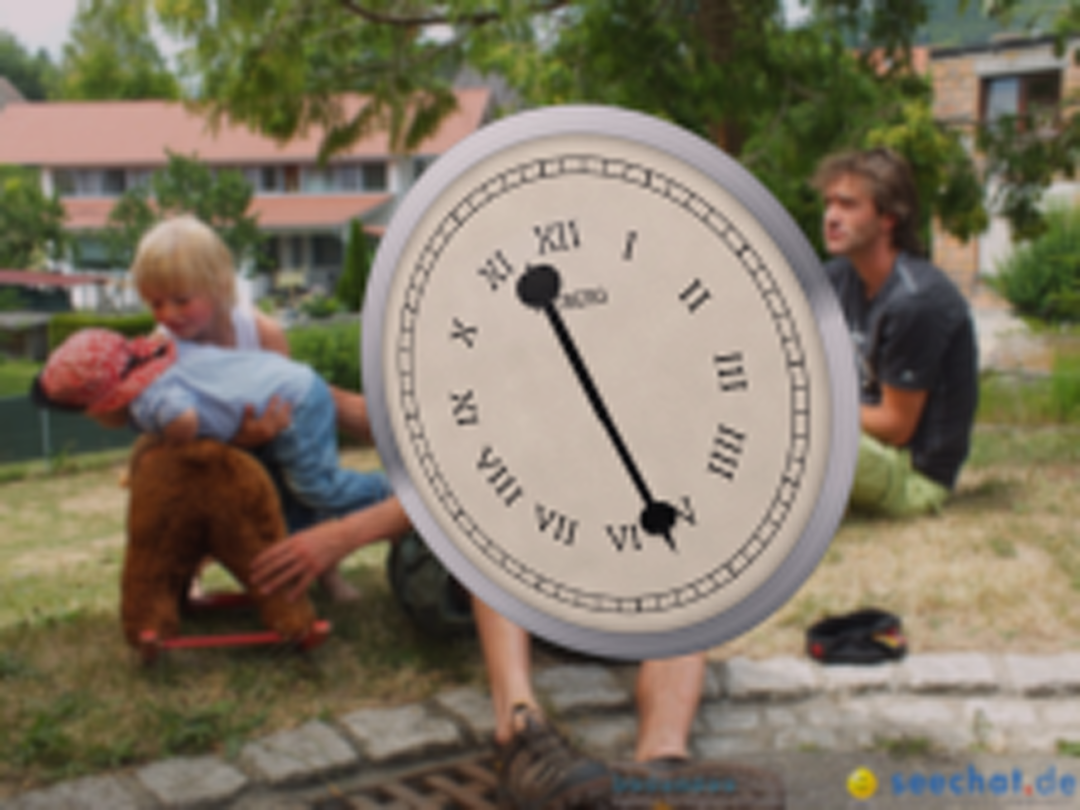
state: 11:27
